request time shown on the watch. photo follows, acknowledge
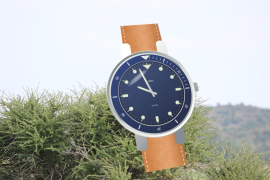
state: 9:57
